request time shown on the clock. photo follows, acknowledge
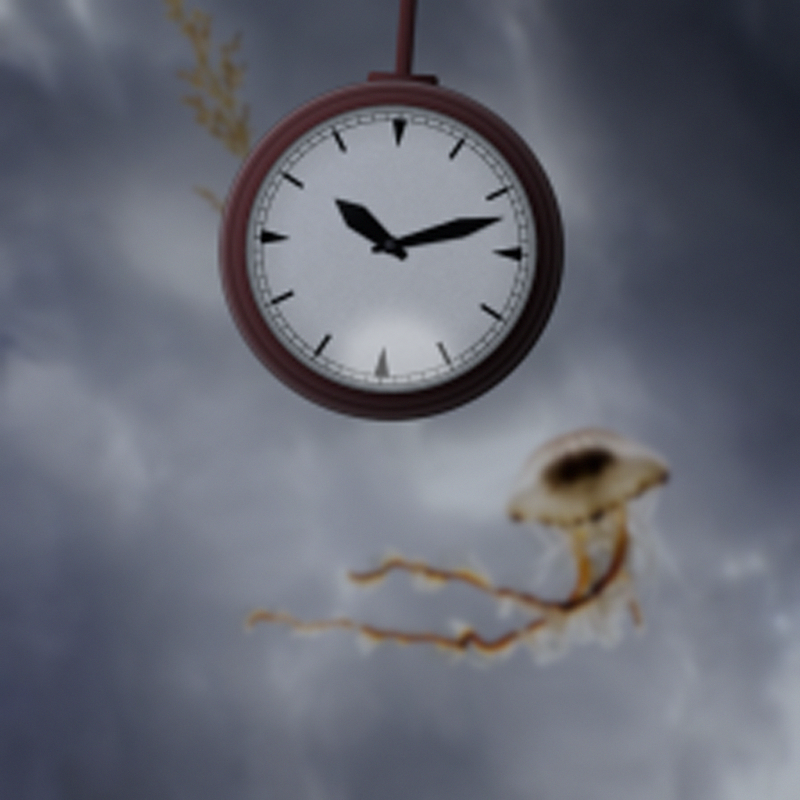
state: 10:12
